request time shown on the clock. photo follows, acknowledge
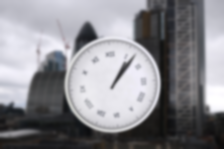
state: 1:07
